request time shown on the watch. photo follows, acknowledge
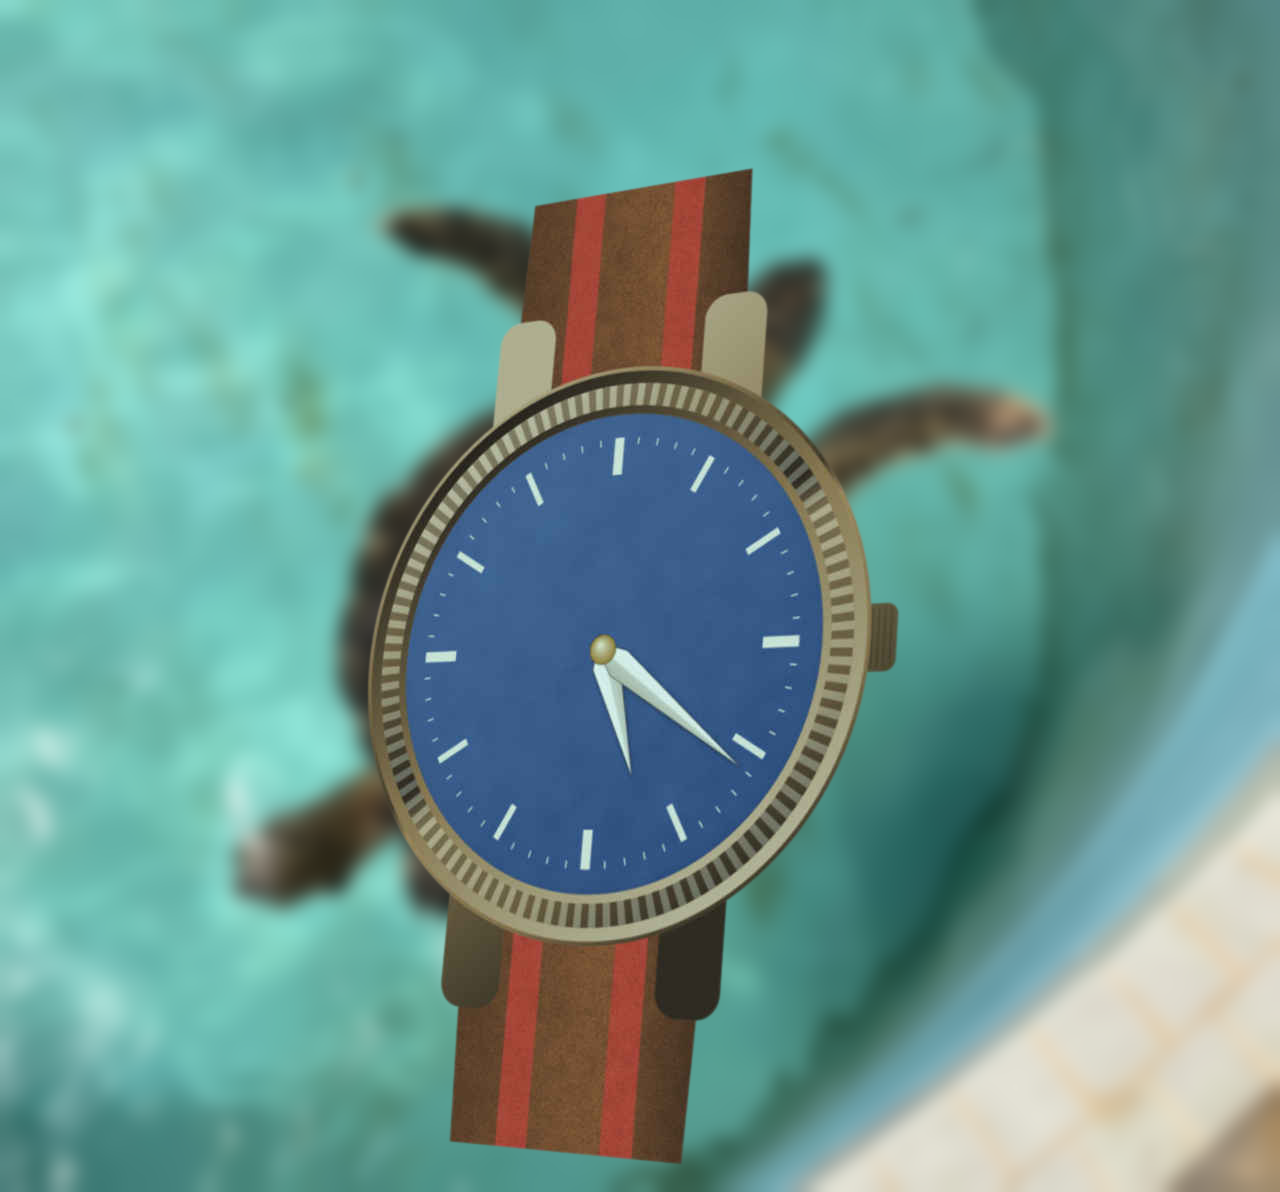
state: 5:21
